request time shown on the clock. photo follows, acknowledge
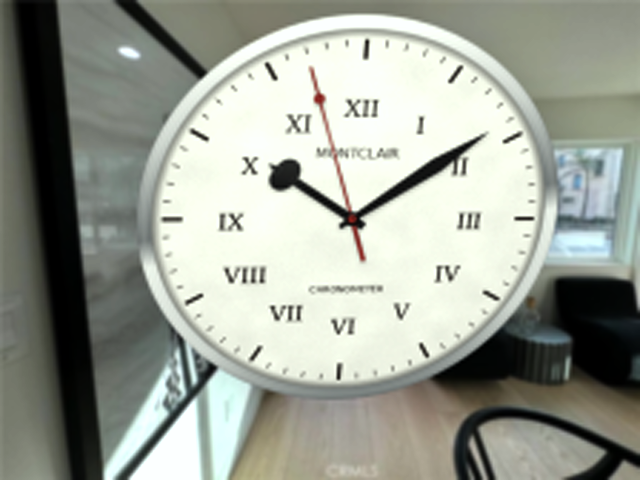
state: 10:08:57
